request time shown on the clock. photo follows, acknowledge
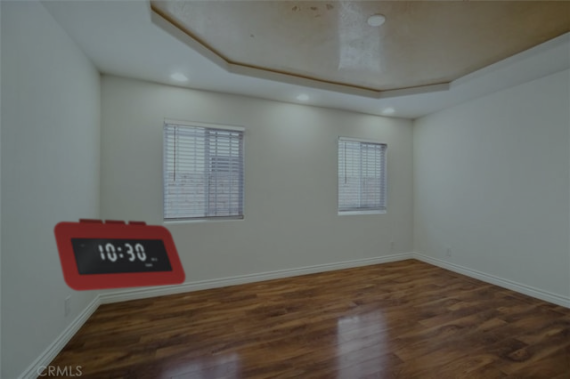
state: 10:30
